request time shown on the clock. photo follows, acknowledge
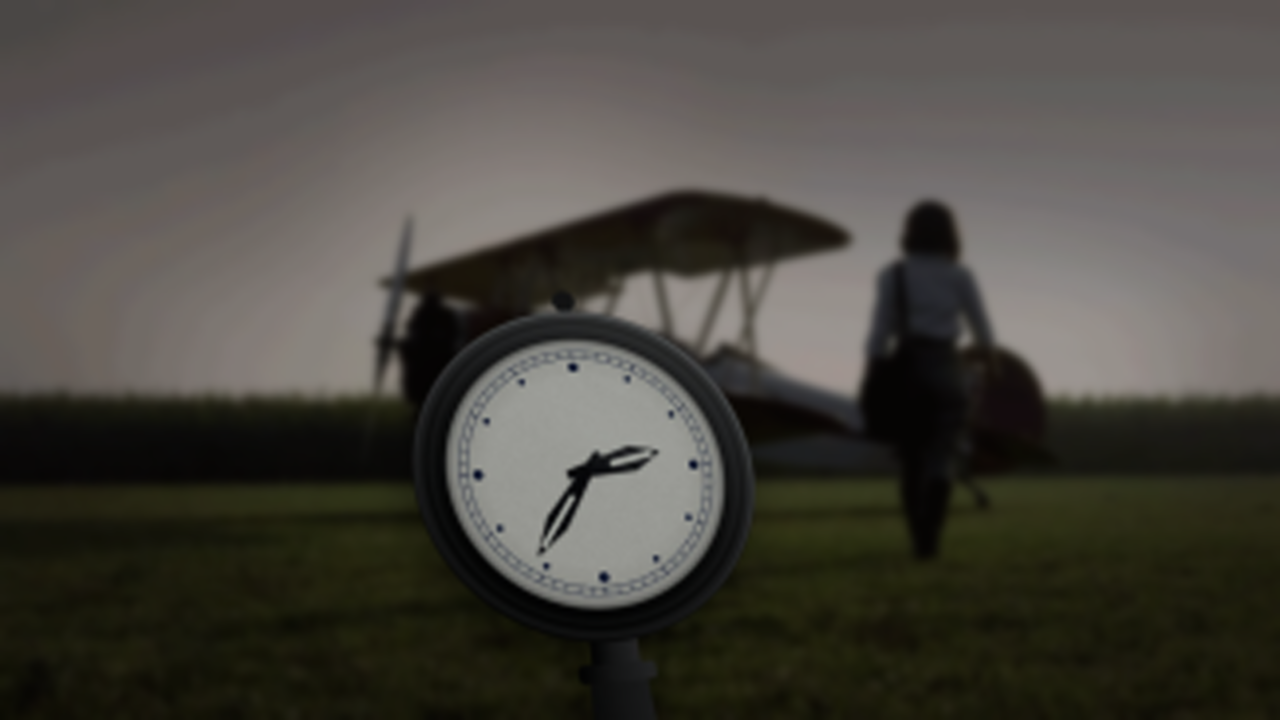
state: 2:36
